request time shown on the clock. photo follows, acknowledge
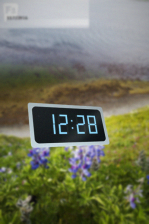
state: 12:28
